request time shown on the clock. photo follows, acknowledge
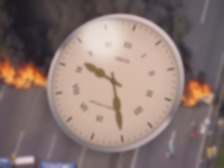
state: 9:25
